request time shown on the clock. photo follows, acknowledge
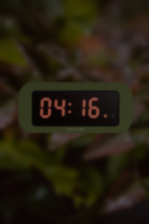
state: 4:16
